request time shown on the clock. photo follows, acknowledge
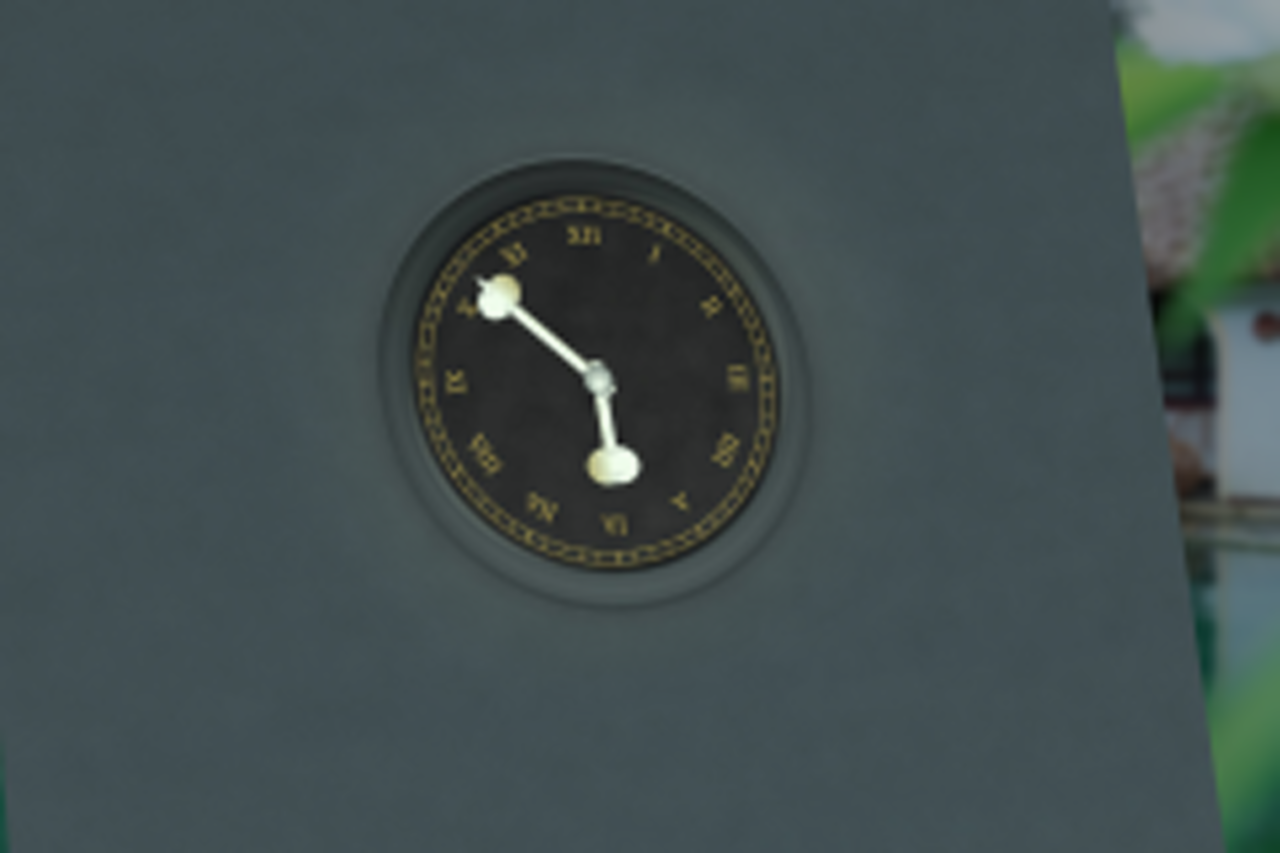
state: 5:52
